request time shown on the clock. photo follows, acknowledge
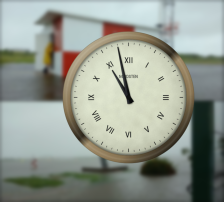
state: 10:58
